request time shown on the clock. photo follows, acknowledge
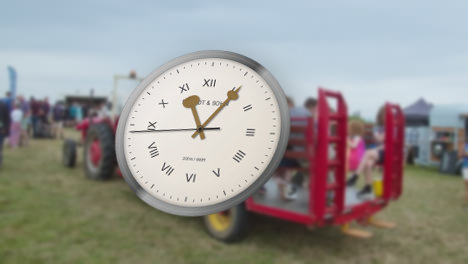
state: 11:05:44
